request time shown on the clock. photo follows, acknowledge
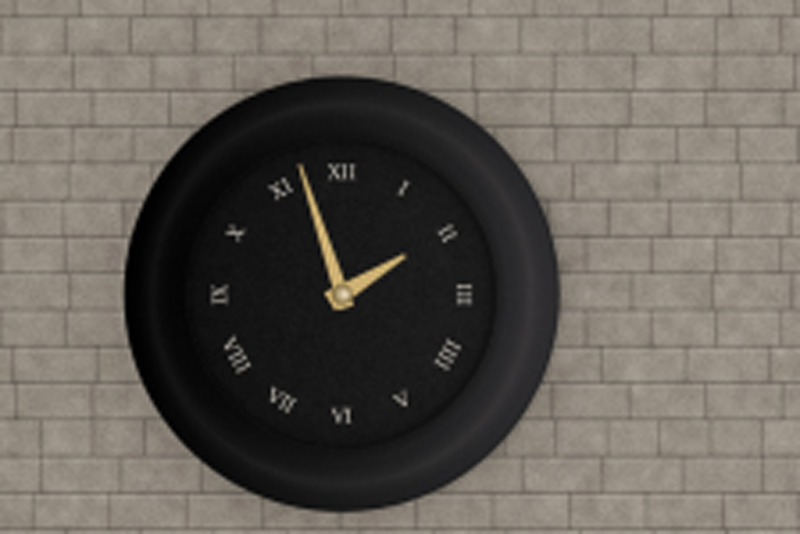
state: 1:57
